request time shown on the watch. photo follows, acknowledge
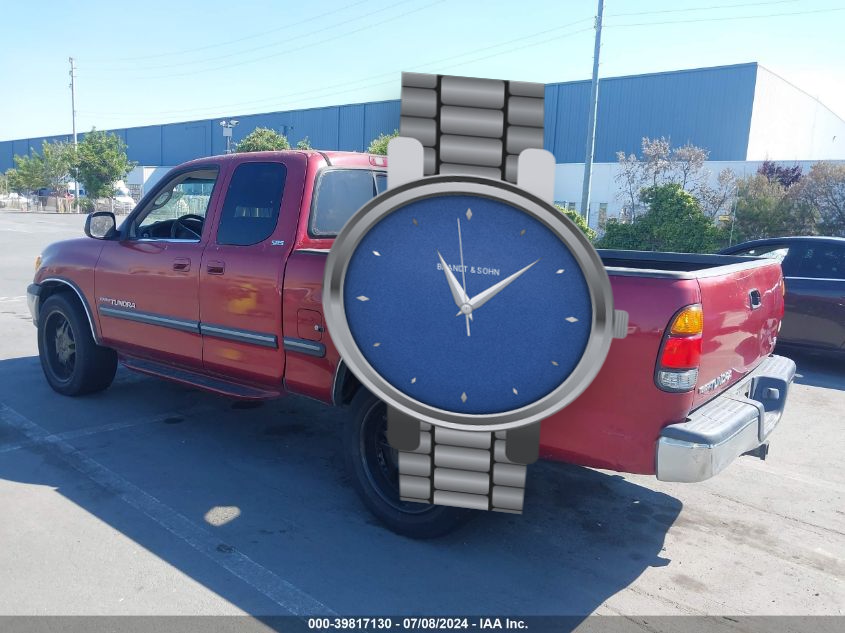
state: 11:07:59
